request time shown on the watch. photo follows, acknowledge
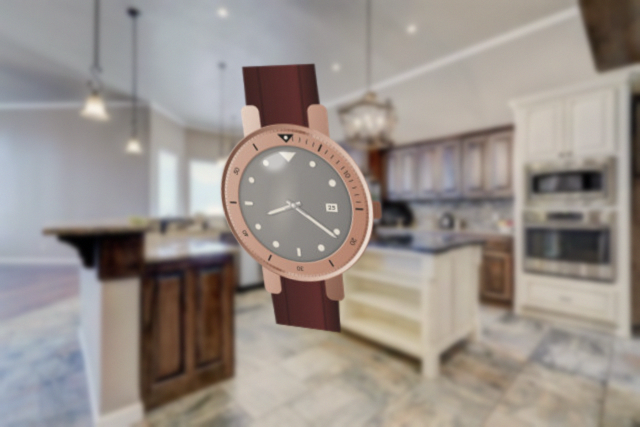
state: 8:21
